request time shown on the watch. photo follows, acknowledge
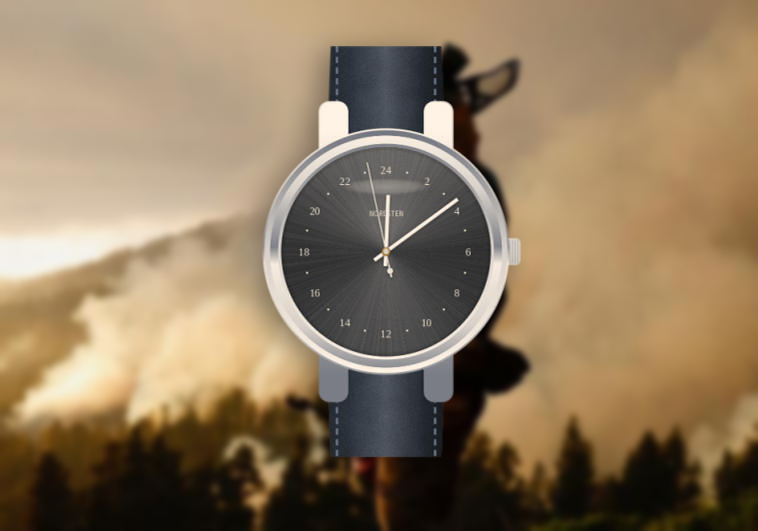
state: 0:08:58
